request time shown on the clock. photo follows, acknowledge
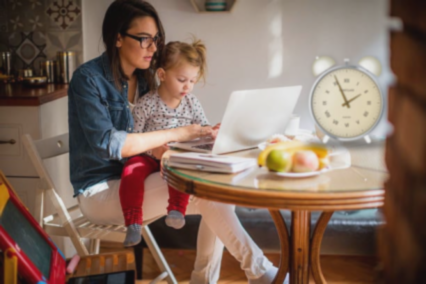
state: 1:56
